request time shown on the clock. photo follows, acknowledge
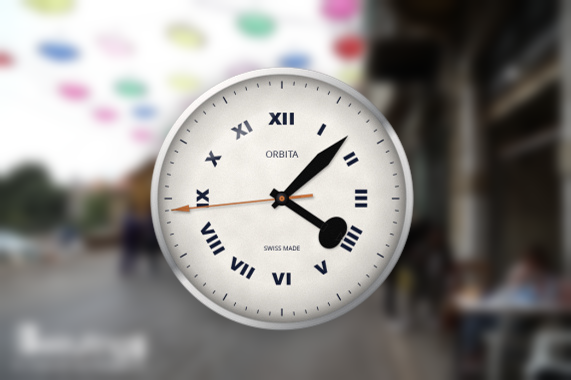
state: 4:07:44
